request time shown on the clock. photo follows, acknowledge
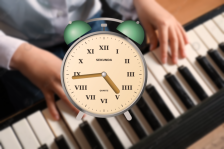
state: 4:44
